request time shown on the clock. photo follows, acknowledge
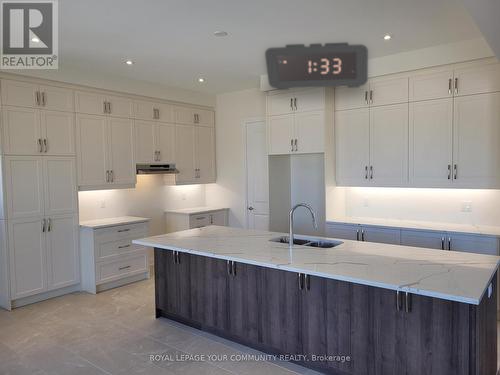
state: 1:33
